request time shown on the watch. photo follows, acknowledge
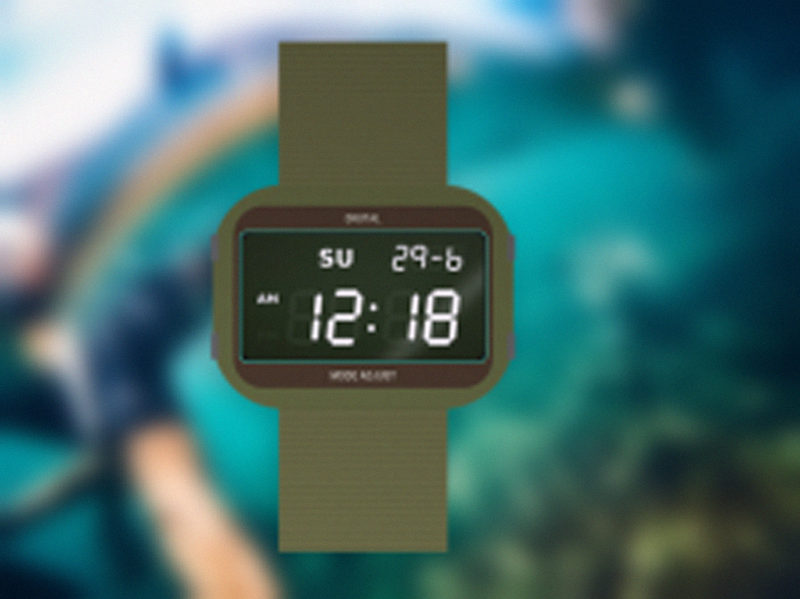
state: 12:18
